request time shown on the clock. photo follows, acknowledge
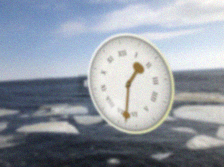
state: 1:33
